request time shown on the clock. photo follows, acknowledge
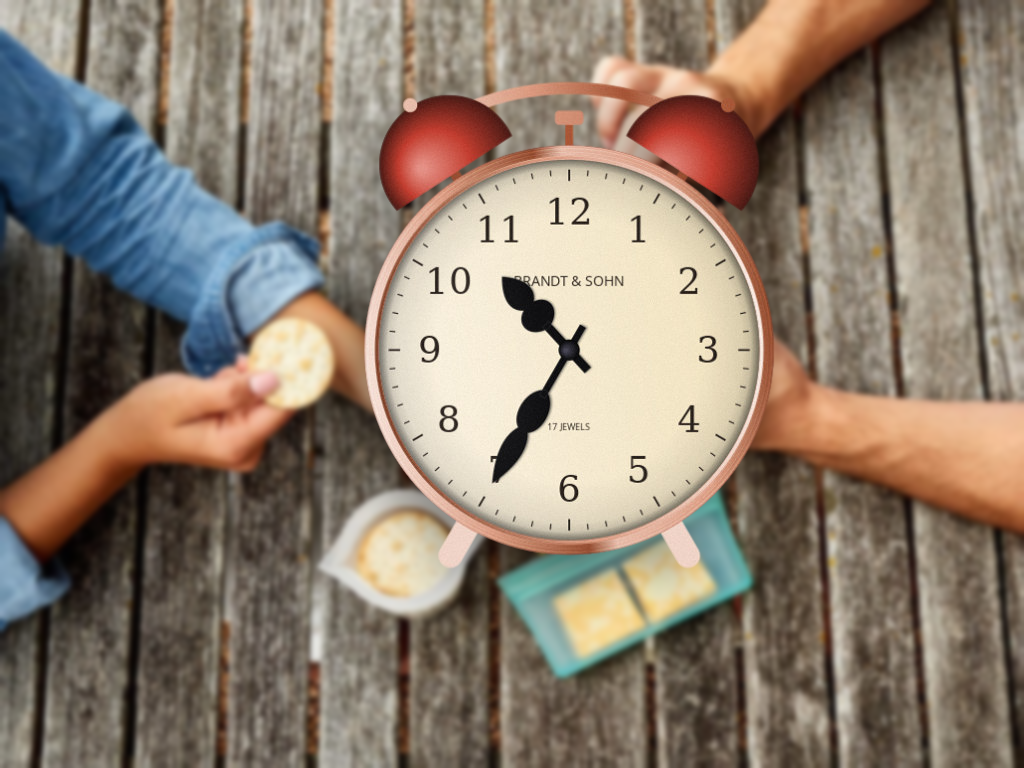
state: 10:35
